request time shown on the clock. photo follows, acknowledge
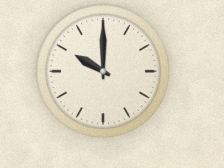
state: 10:00
